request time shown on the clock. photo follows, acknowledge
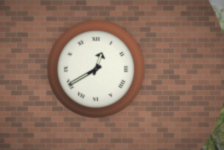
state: 12:40
